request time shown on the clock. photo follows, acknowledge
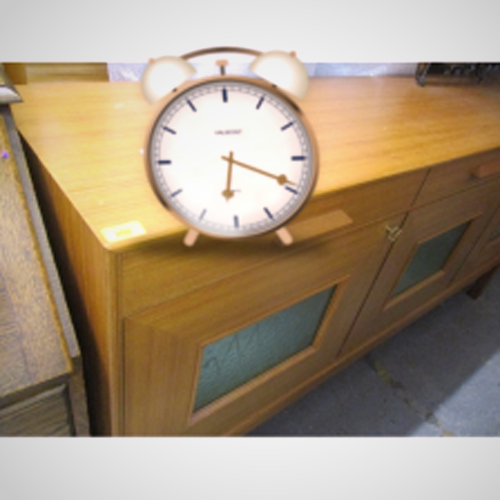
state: 6:19
